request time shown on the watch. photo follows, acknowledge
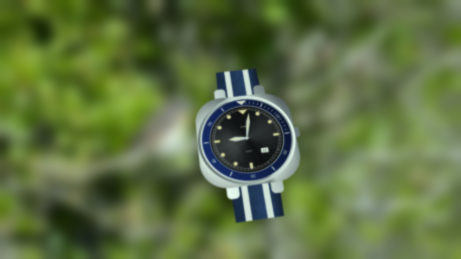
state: 9:02
